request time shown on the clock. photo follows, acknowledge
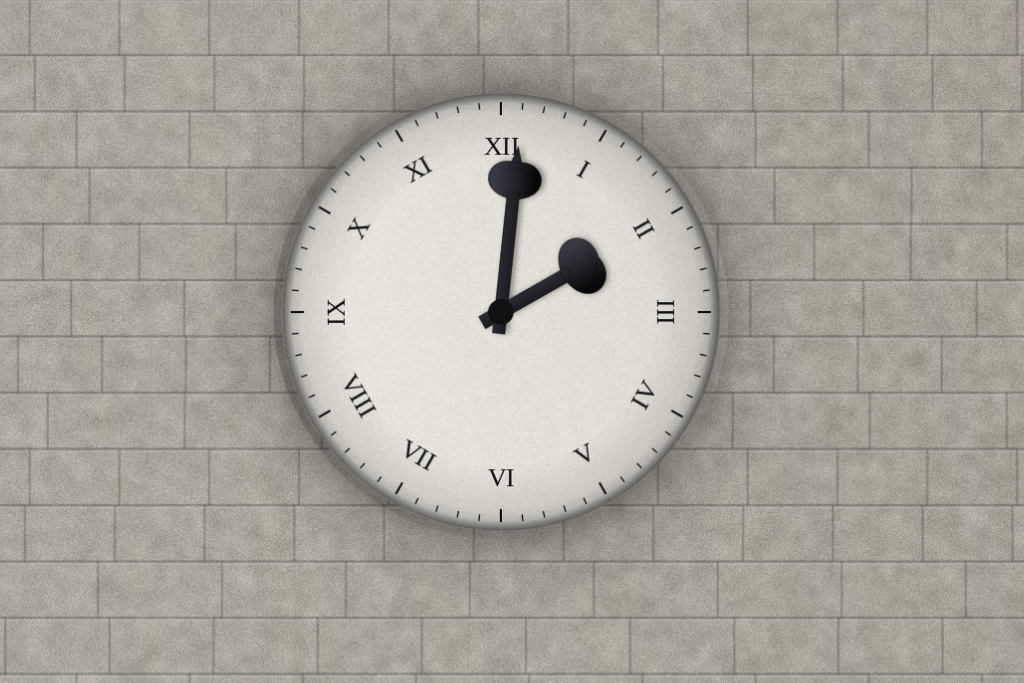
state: 2:01
